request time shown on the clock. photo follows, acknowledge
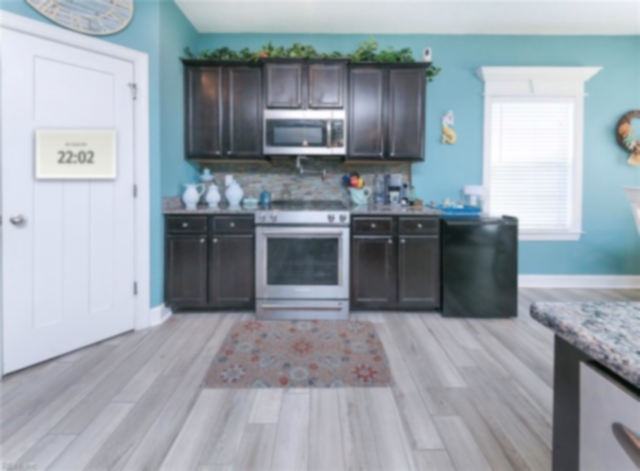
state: 22:02
